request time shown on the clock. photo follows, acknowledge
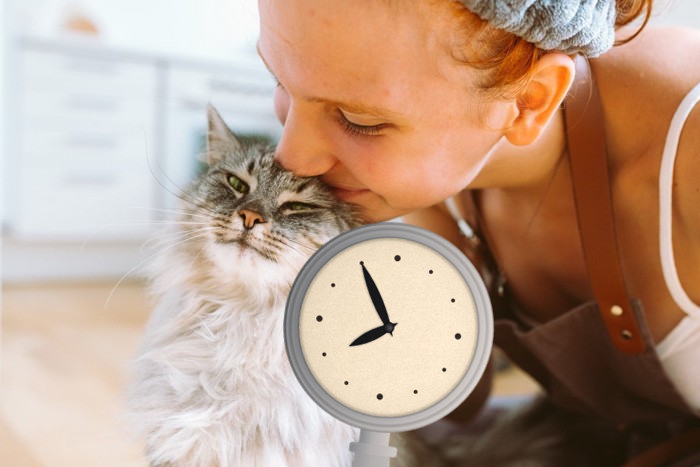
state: 7:55
